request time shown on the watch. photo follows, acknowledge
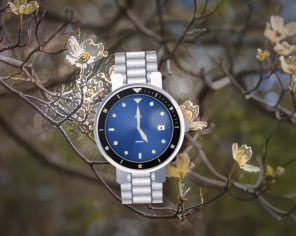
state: 5:00
